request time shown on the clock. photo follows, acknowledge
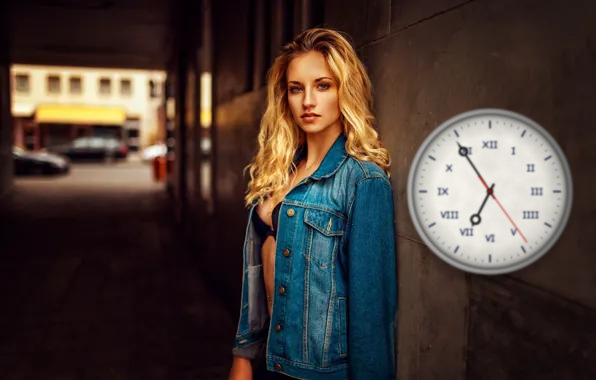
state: 6:54:24
